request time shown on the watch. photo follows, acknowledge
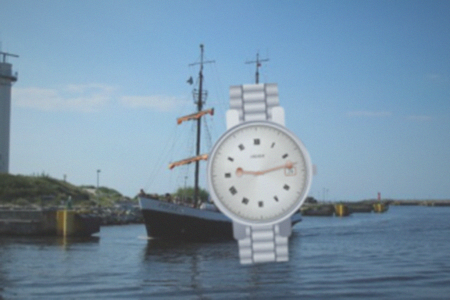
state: 9:13
